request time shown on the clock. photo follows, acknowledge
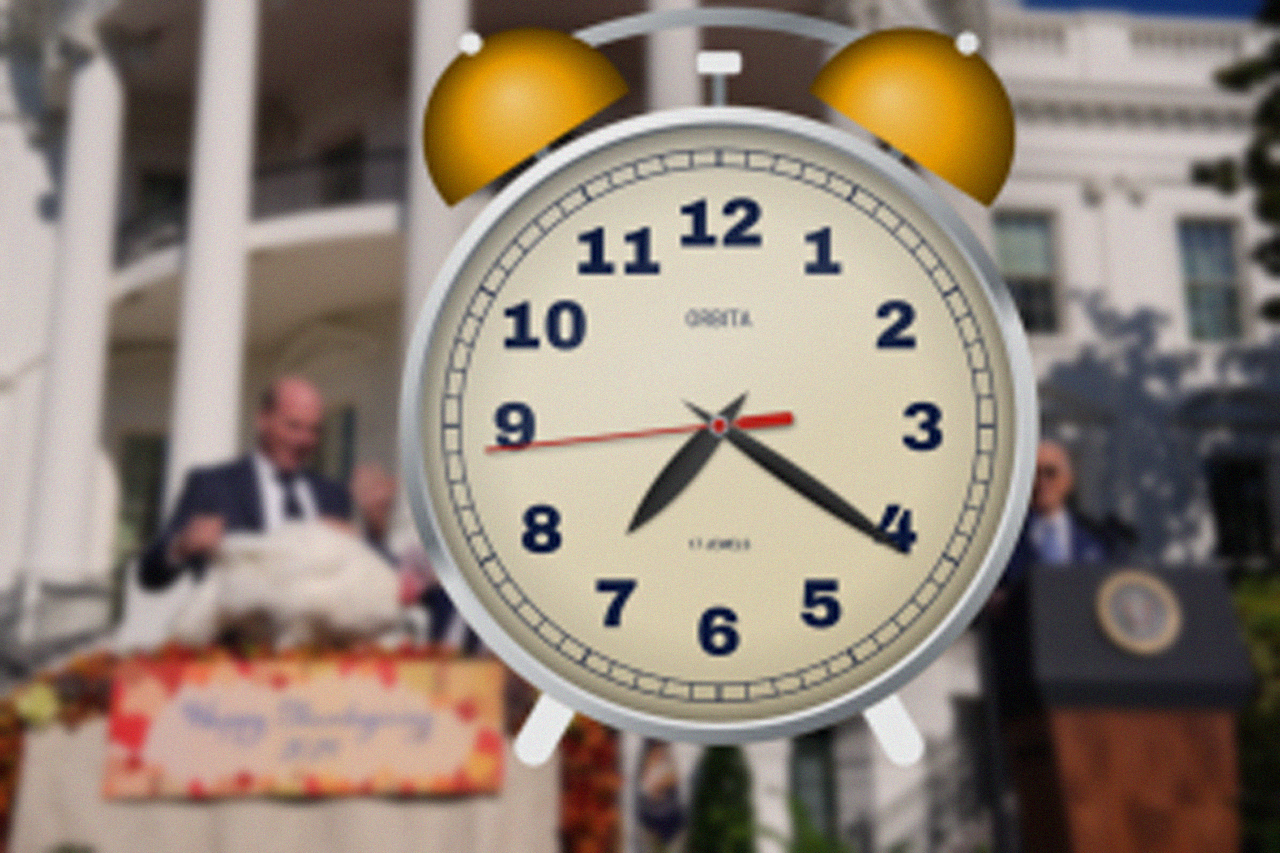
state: 7:20:44
